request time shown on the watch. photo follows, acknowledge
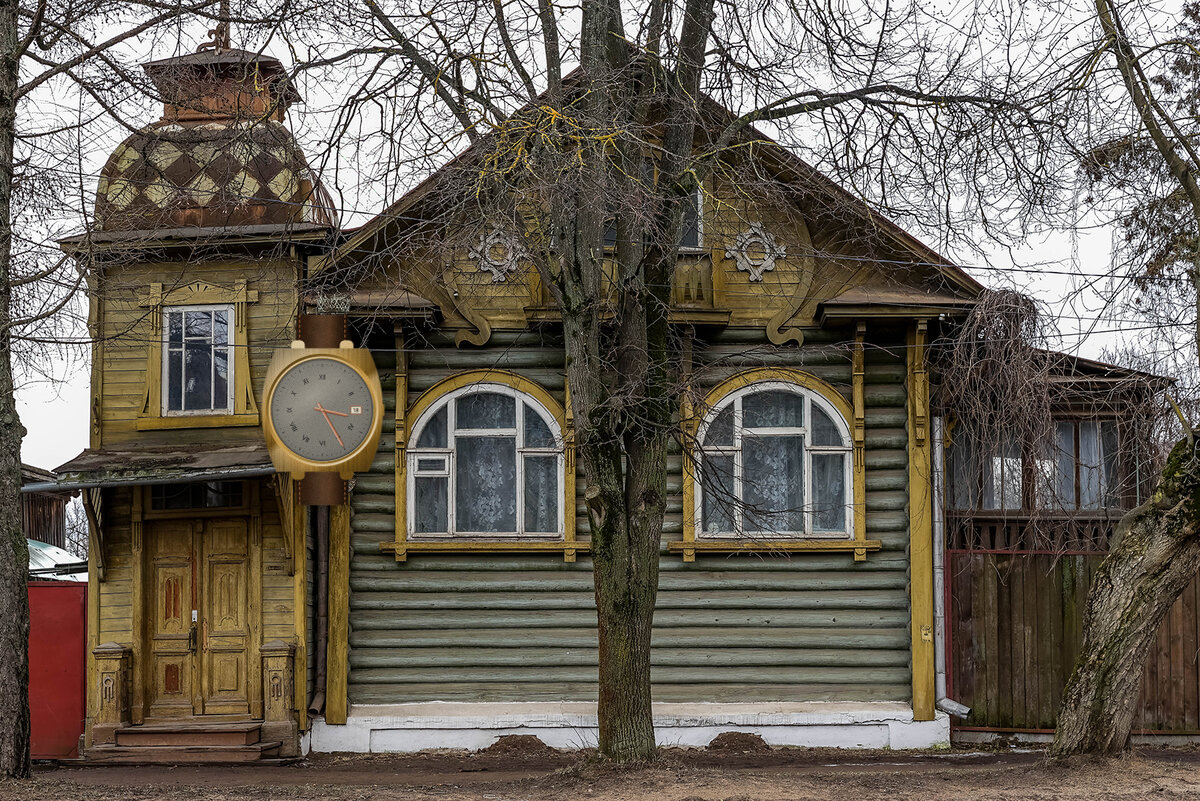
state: 3:25
